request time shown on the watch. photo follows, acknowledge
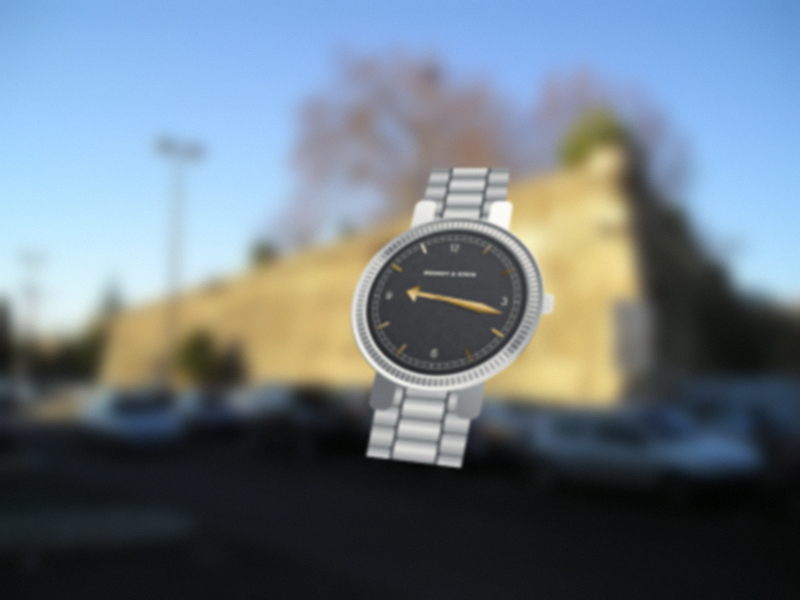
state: 9:17
